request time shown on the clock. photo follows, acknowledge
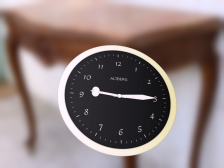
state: 9:15
